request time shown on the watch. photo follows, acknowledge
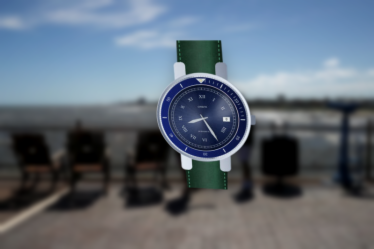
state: 8:25
